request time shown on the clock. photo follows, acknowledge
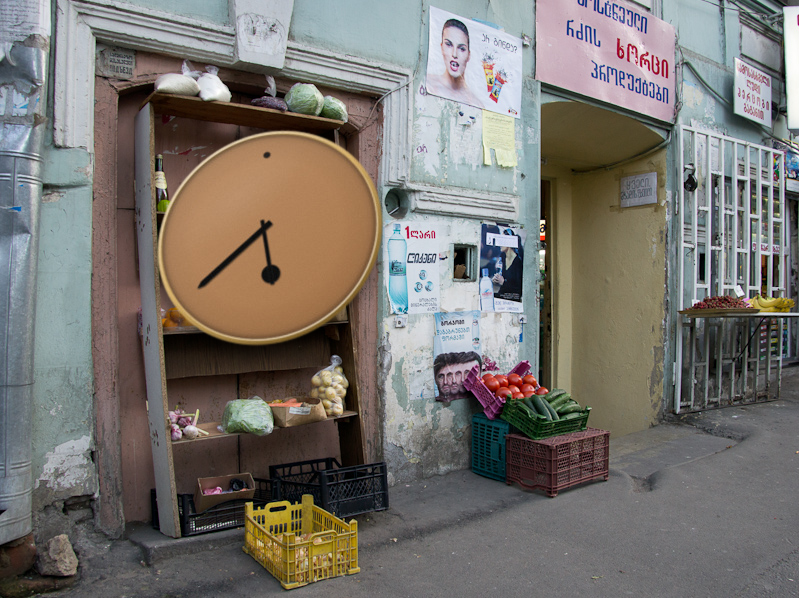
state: 5:38
